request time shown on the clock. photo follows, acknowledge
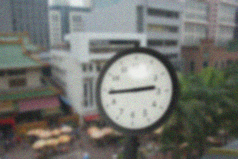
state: 2:44
